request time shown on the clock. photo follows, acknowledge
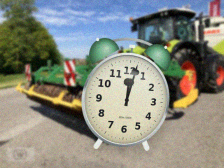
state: 12:02
